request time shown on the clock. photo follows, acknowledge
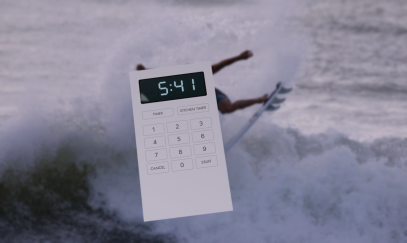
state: 5:41
